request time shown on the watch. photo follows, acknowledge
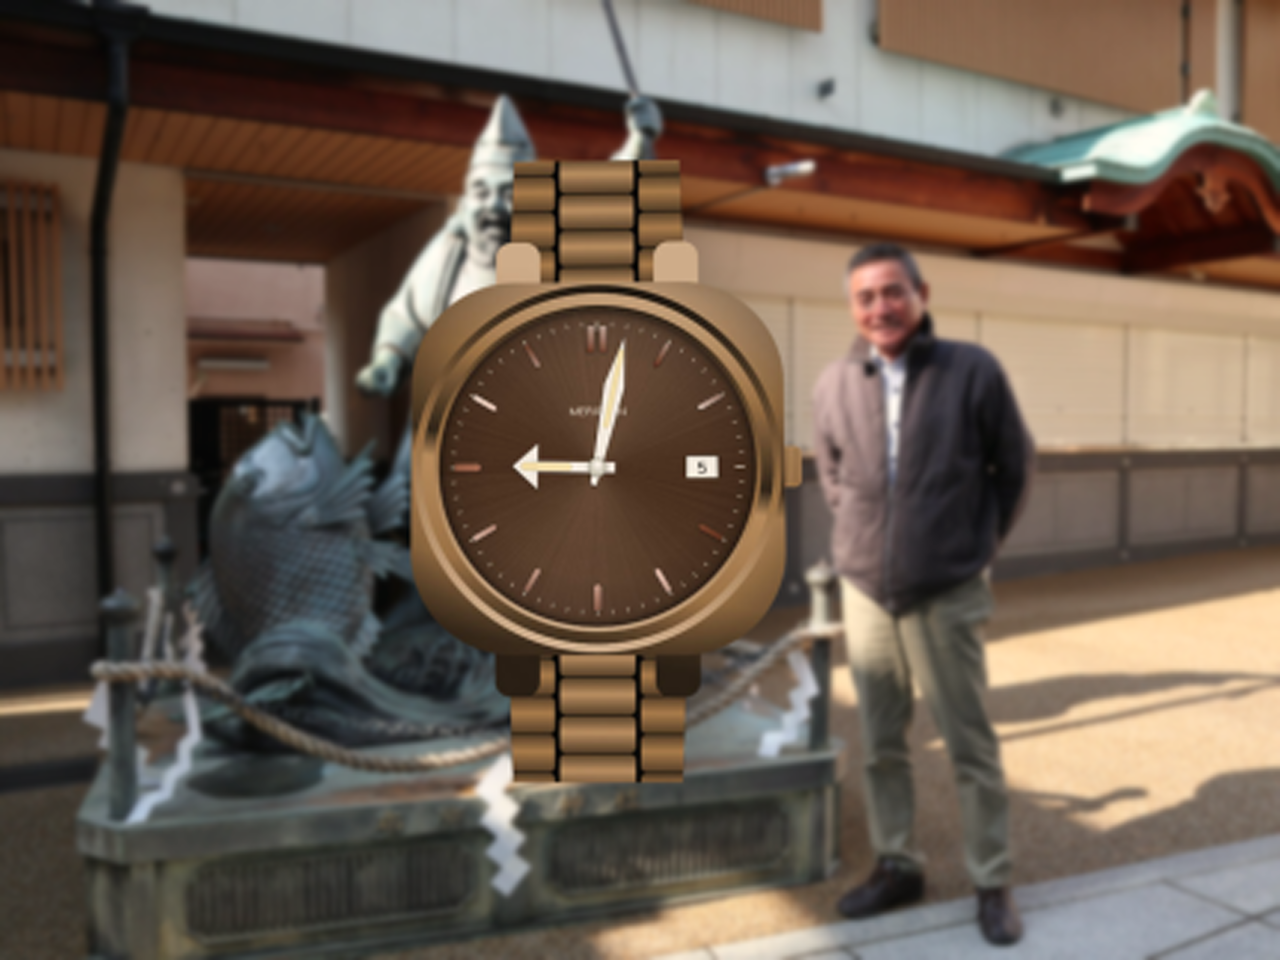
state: 9:02
